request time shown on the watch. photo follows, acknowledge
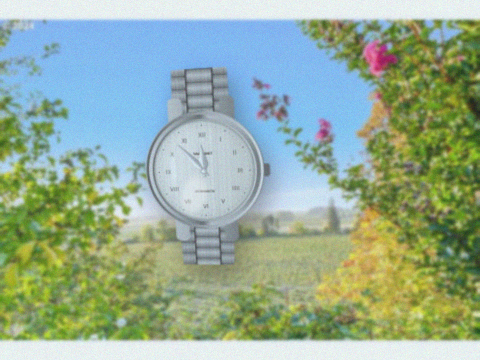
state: 11:53
